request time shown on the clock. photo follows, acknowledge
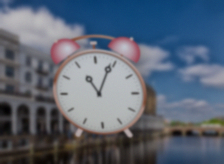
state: 11:04
